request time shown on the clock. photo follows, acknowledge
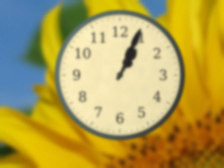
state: 1:04
